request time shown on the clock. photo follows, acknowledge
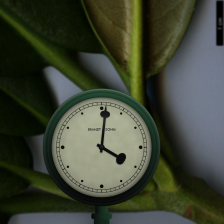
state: 4:01
